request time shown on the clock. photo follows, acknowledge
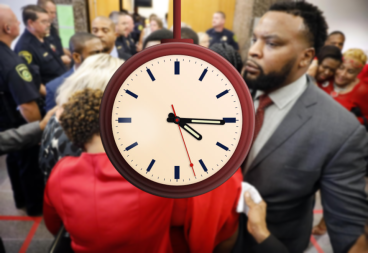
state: 4:15:27
